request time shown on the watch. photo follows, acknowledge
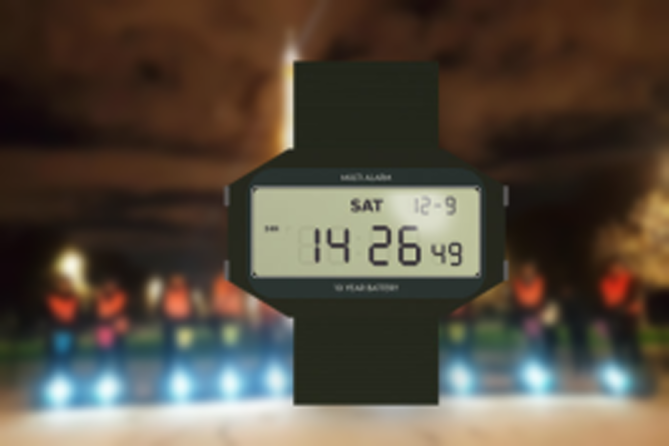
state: 14:26:49
